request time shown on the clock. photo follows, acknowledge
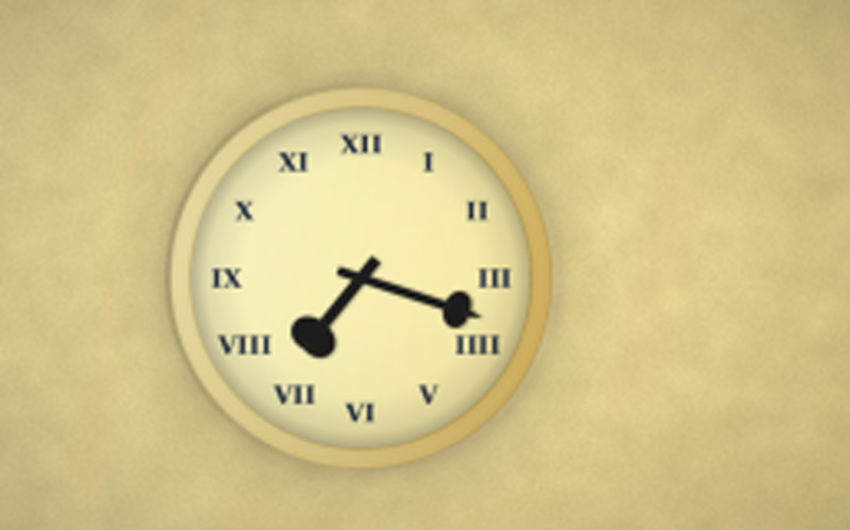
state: 7:18
